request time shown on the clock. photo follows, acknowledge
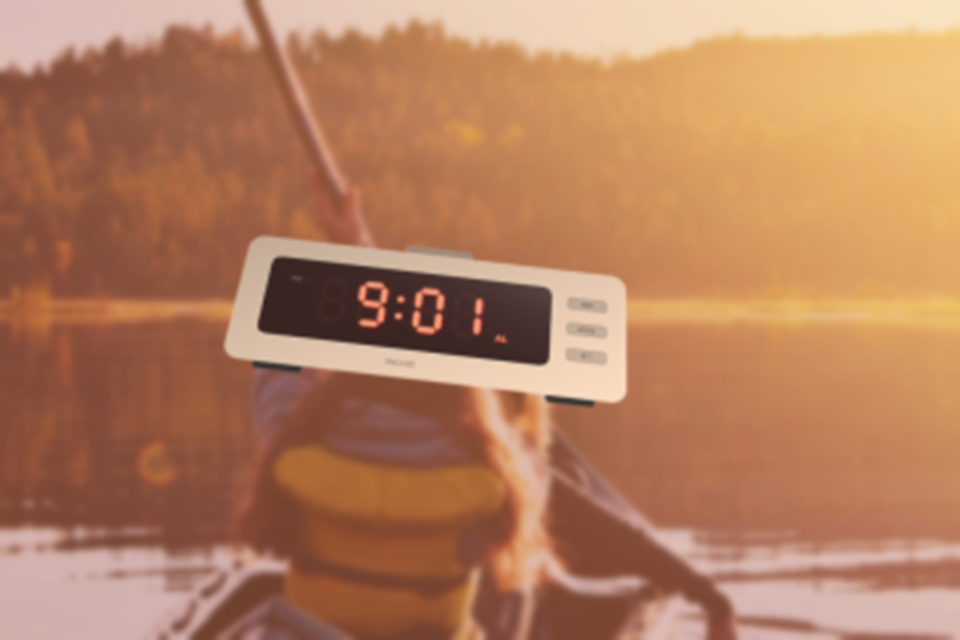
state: 9:01
